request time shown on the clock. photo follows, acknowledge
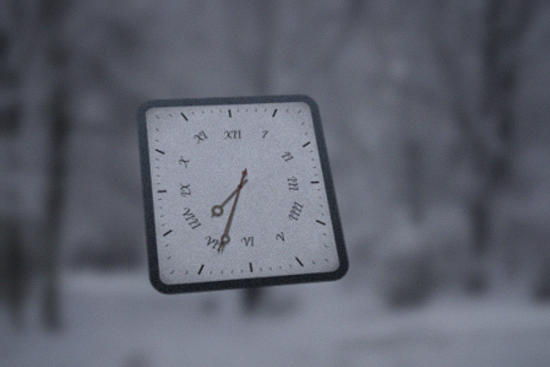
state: 7:33:34
